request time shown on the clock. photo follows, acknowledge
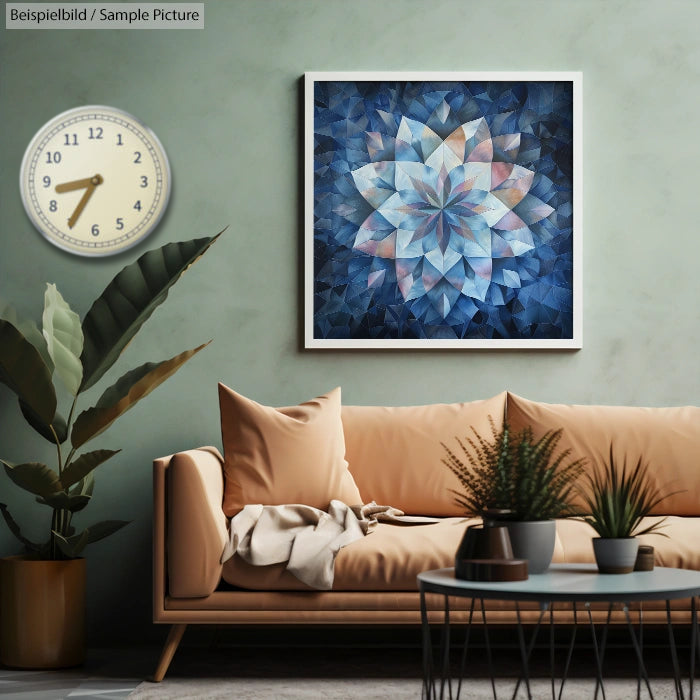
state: 8:35
